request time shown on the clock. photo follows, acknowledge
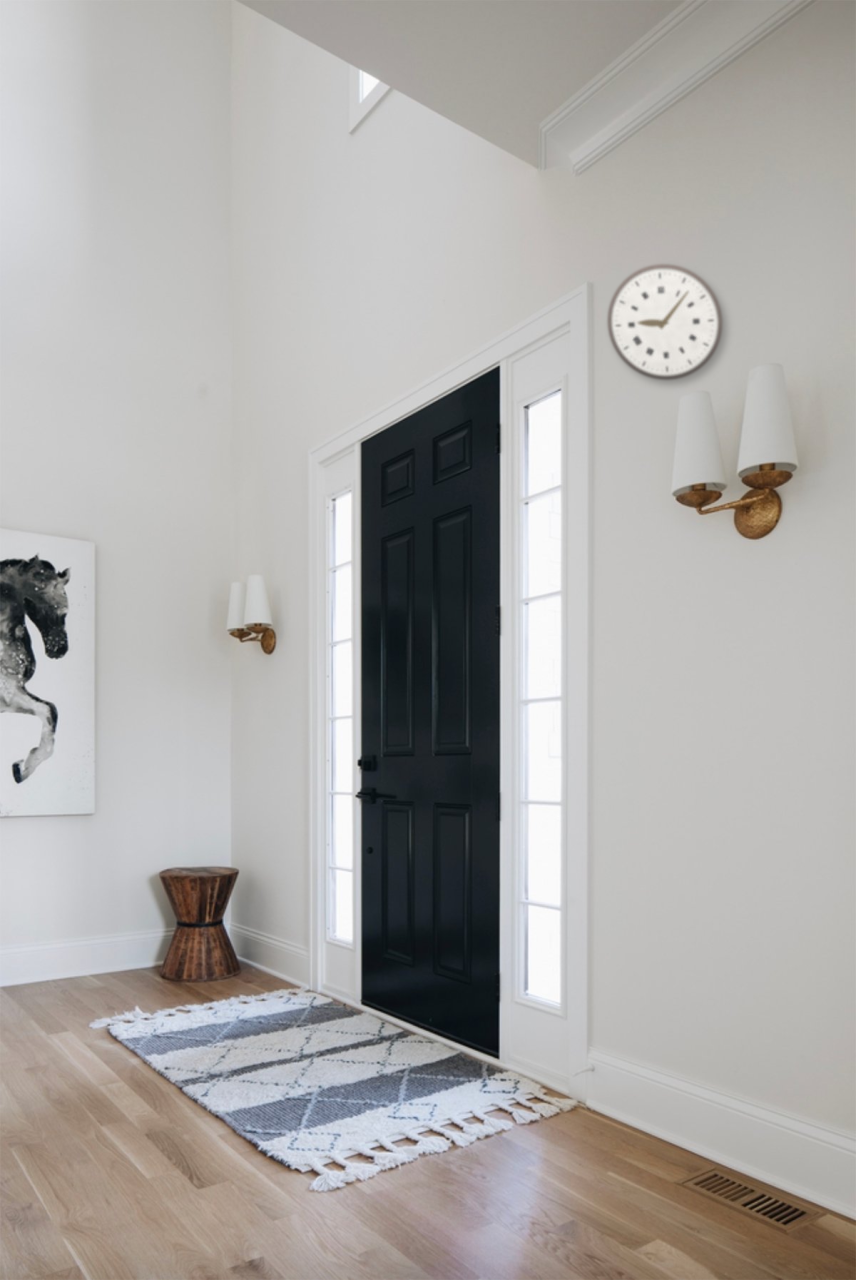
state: 9:07
